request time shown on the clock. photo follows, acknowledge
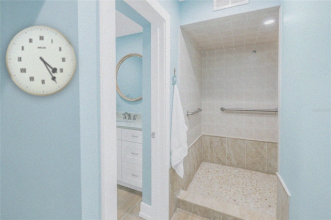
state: 4:25
